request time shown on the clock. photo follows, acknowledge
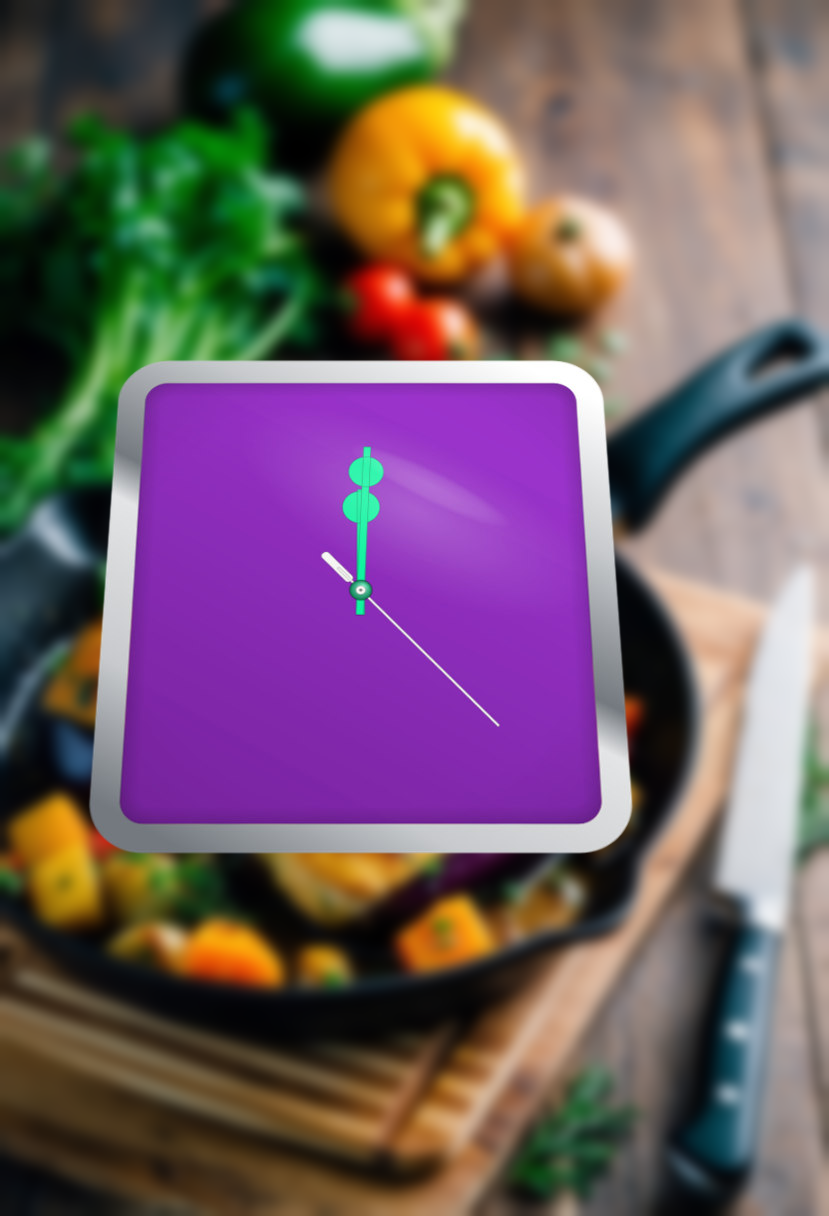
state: 12:00:23
